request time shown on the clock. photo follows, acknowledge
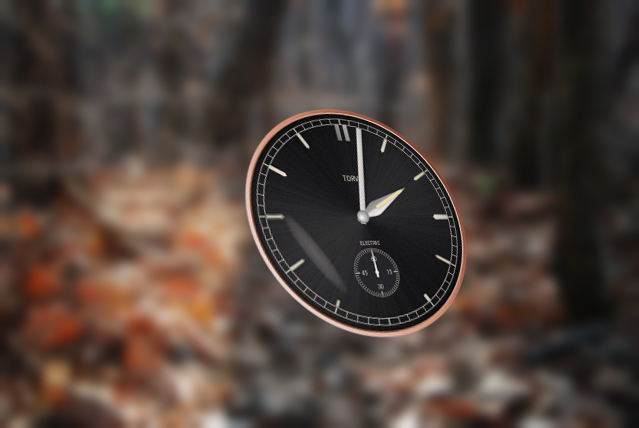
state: 2:02
